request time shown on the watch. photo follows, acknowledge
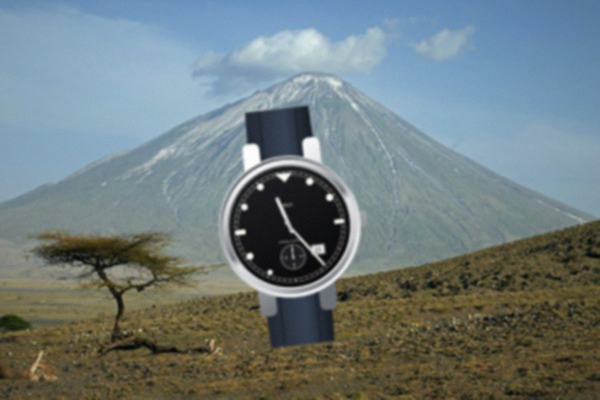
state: 11:24
